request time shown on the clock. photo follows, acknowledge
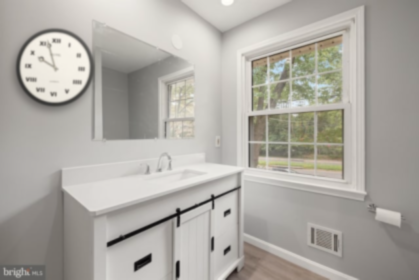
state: 9:57
